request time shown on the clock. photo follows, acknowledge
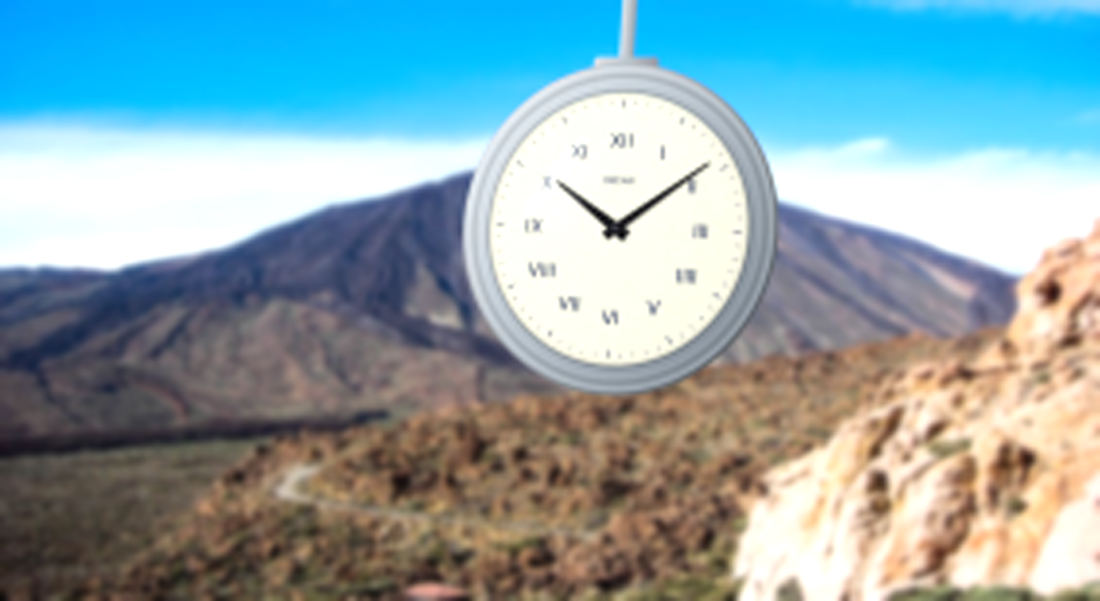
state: 10:09
